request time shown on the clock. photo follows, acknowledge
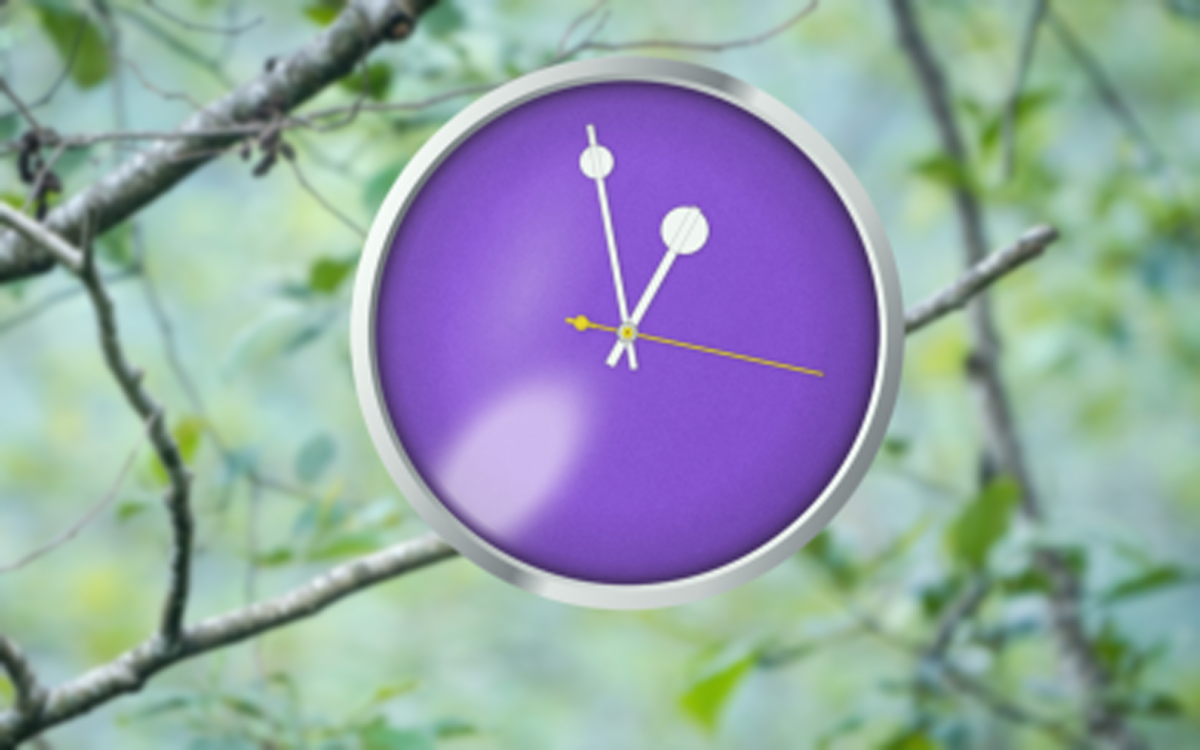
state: 12:58:17
